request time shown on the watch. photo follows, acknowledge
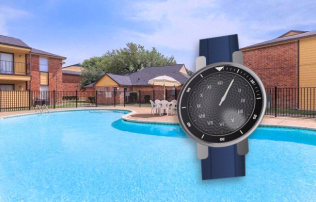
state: 1:05
